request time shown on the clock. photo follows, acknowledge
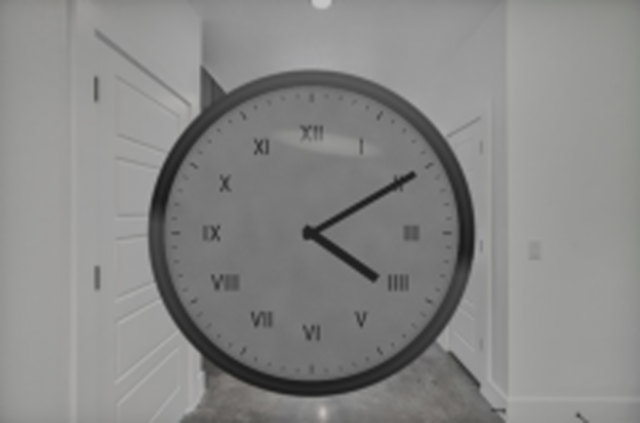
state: 4:10
